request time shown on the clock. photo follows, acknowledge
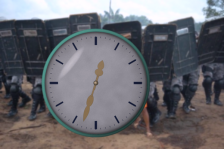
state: 12:33
